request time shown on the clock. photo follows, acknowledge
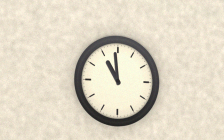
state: 10:59
